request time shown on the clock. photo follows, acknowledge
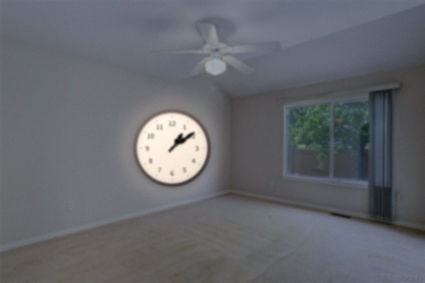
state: 1:09
